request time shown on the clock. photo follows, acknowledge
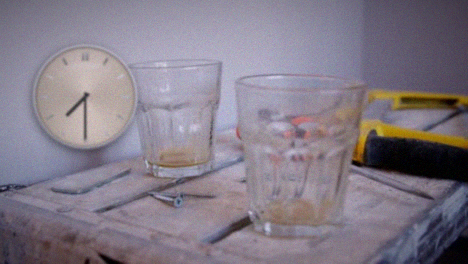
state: 7:30
